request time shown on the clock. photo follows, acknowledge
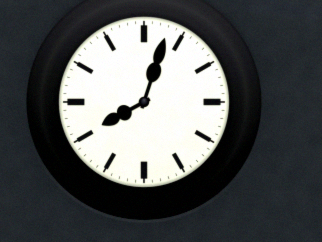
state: 8:03
